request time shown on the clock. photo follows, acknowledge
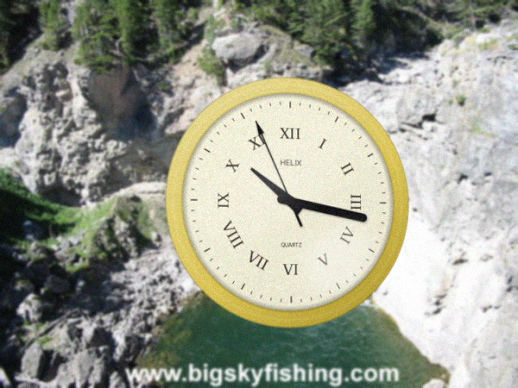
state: 10:16:56
